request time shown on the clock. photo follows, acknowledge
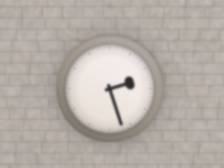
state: 2:27
